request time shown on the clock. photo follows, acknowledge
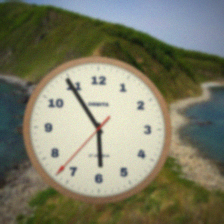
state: 5:54:37
